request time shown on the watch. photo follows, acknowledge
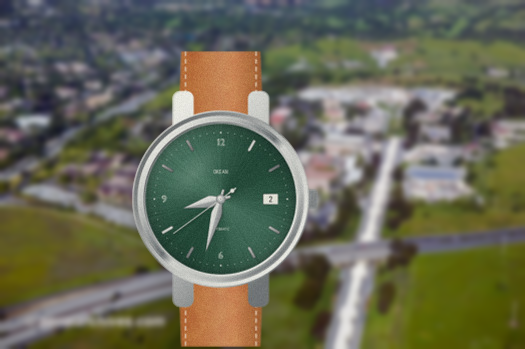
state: 8:32:39
